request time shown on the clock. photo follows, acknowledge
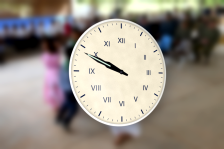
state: 9:49
